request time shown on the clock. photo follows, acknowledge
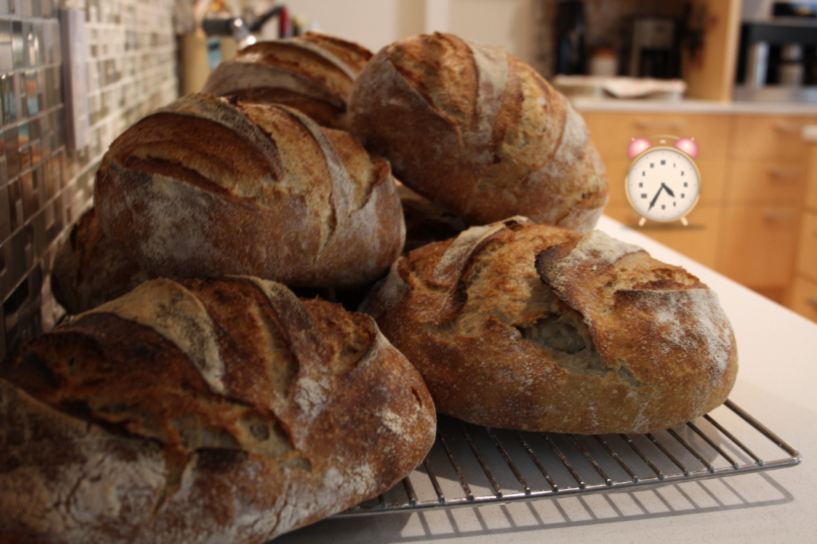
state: 4:35
